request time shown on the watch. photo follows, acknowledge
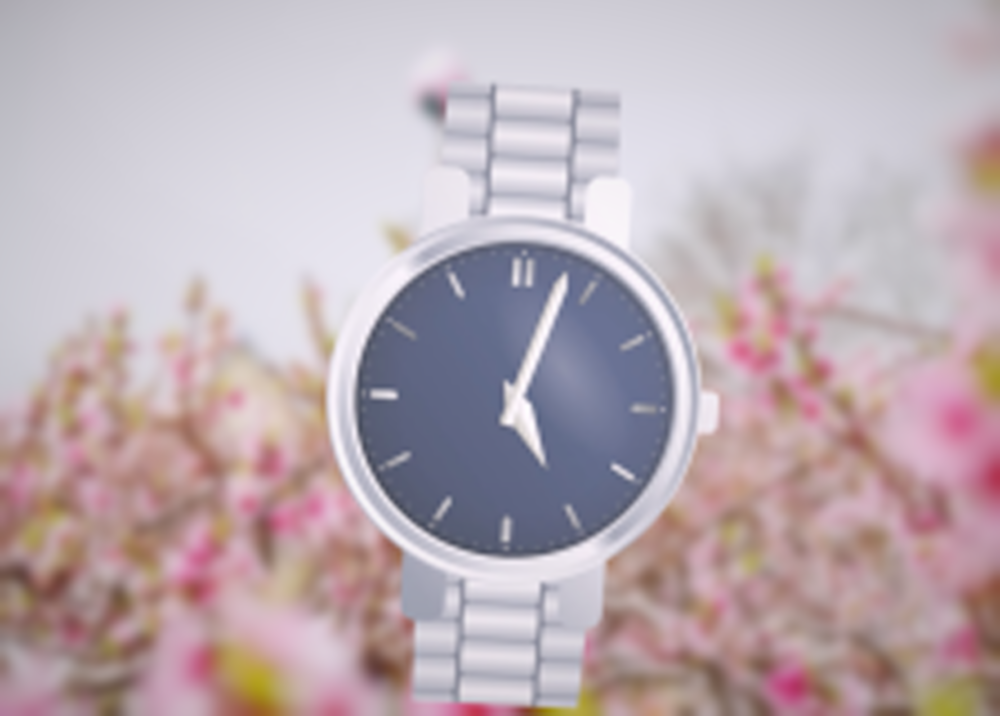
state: 5:03
